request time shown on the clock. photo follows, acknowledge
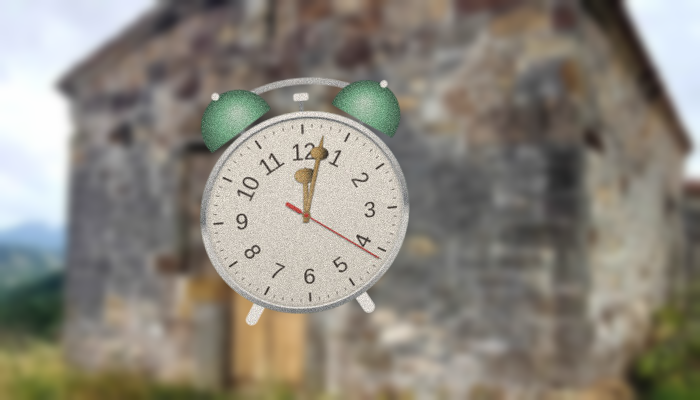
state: 12:02:21
